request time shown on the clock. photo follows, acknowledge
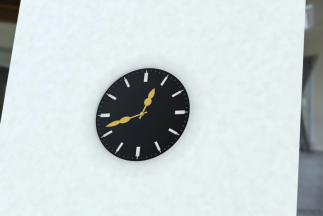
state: 12:42
